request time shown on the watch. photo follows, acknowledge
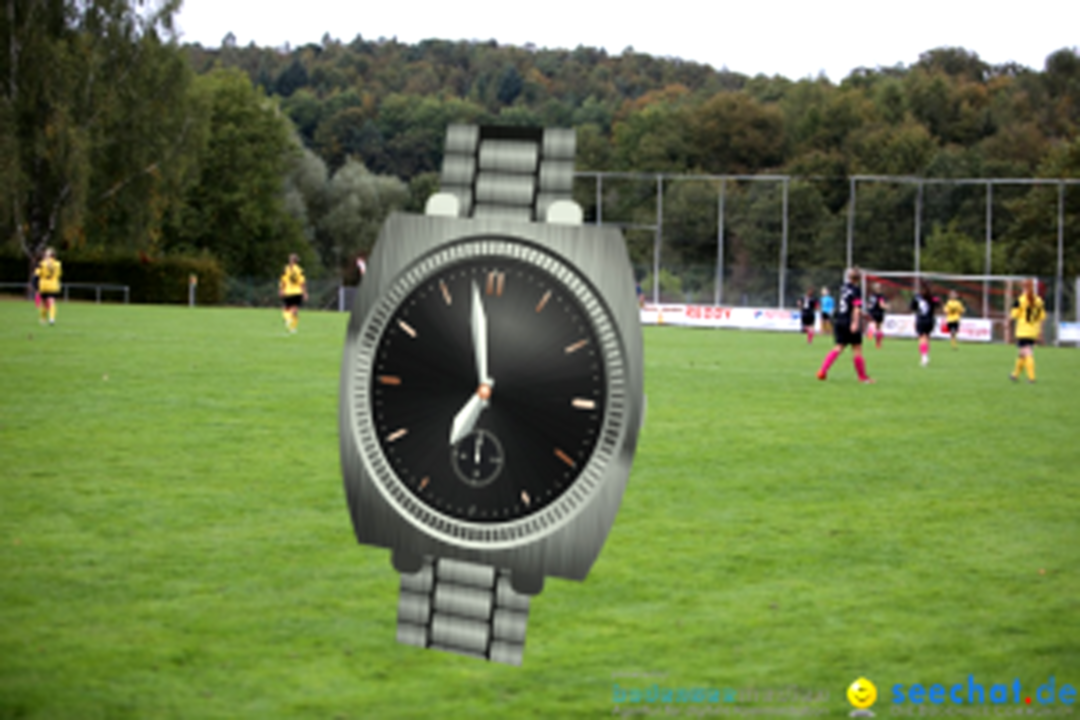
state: 6:58
